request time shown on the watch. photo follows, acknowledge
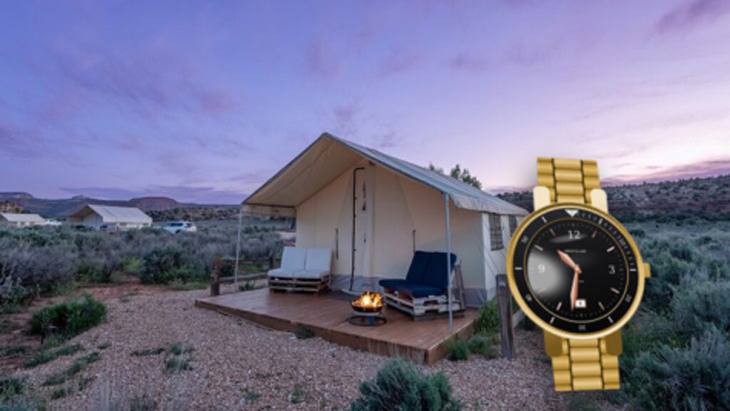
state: 10:32
